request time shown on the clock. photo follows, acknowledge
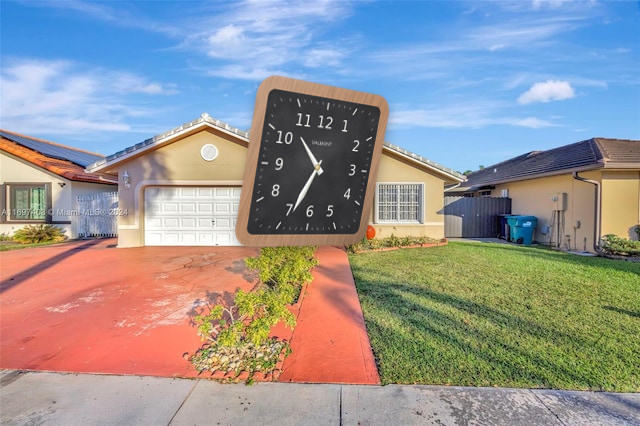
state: 10:34
